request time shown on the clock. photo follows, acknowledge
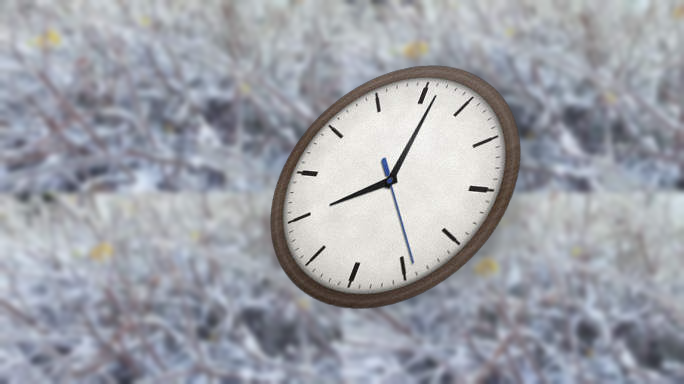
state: 8:01:24
